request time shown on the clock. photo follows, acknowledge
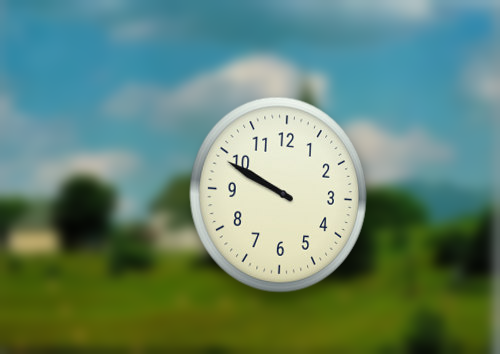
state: 9:49
